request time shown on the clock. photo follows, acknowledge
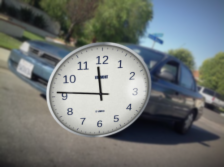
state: 11:46
